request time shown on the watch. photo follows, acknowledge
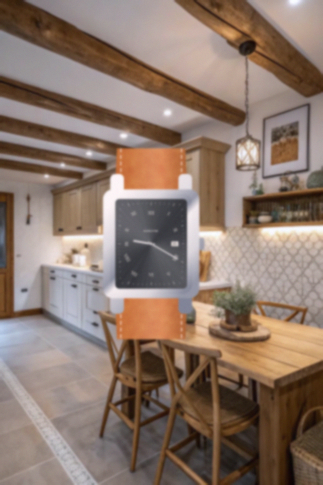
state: 9:20
